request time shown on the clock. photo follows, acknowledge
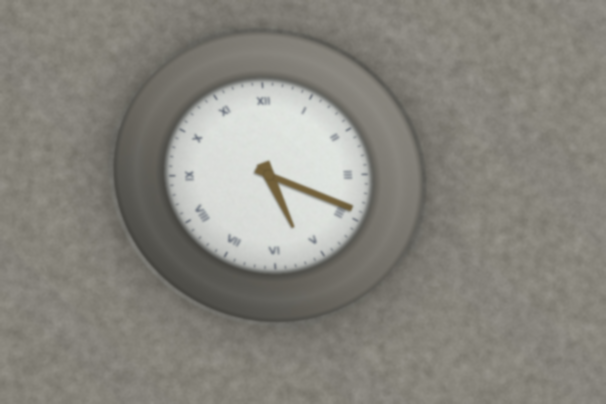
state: 5:19
